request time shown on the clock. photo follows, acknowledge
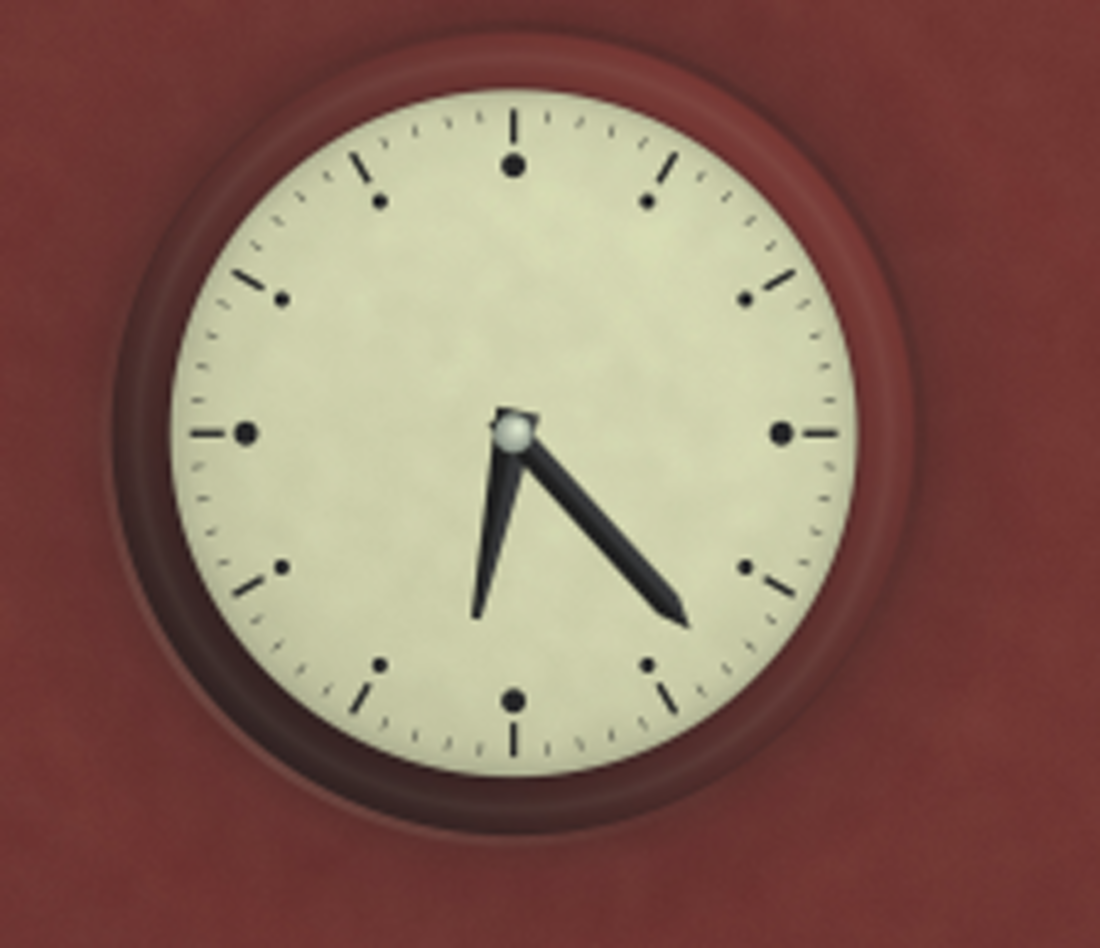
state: 6:23
